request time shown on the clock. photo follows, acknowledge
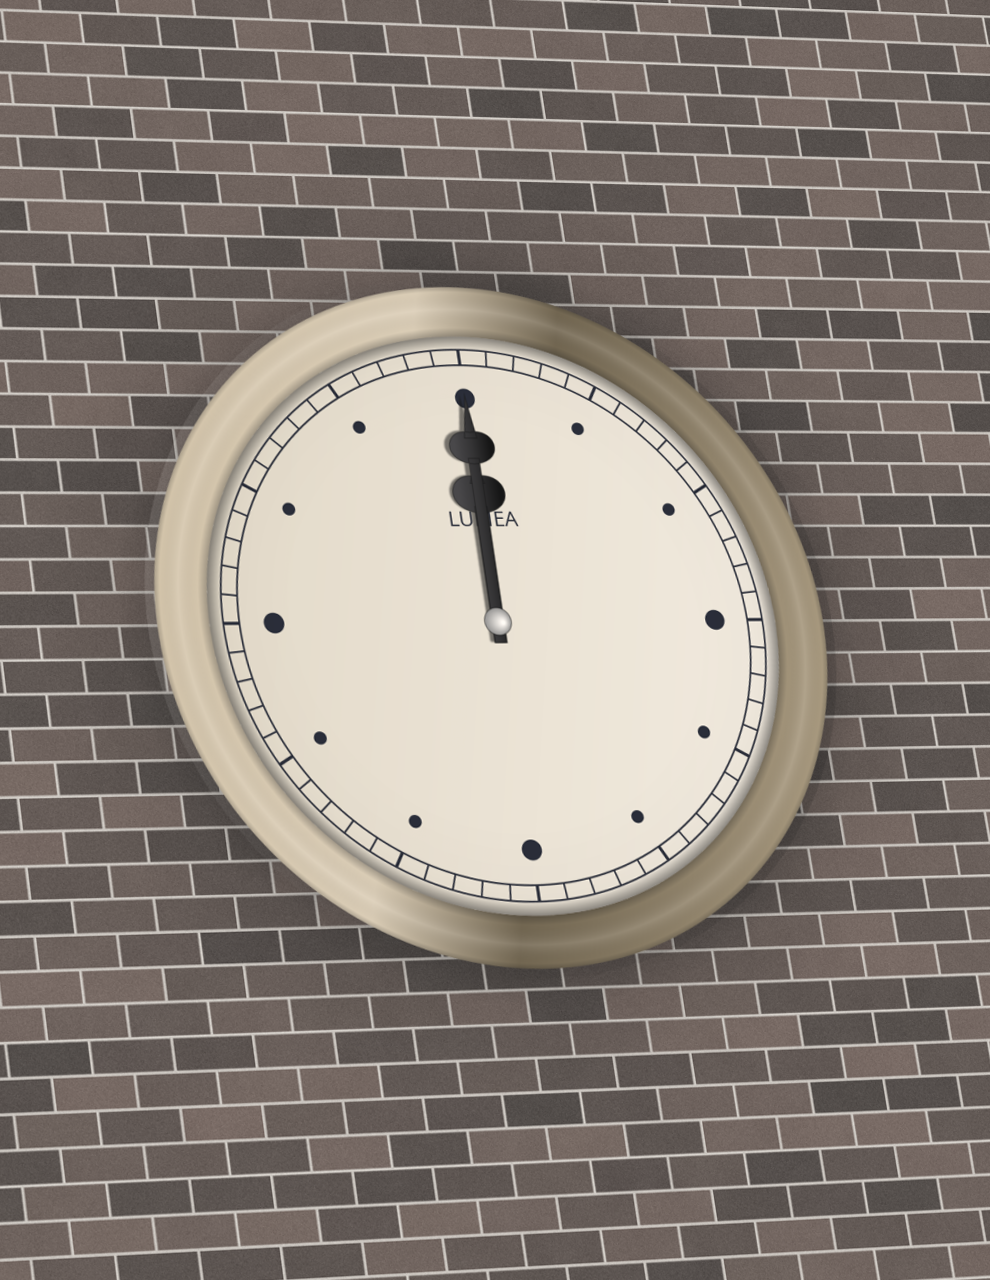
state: 12:00
